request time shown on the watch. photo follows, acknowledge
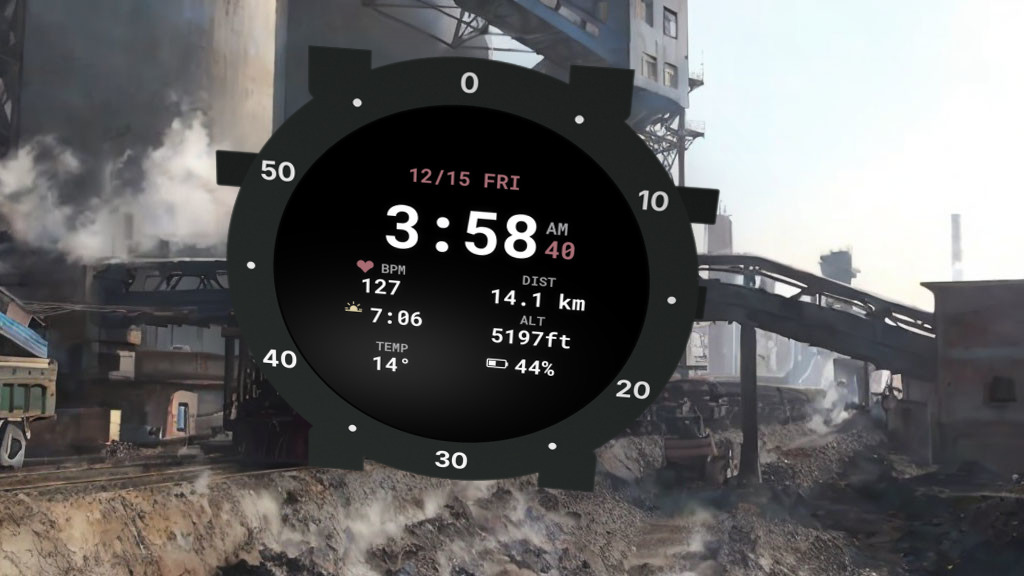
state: 3:58:40
